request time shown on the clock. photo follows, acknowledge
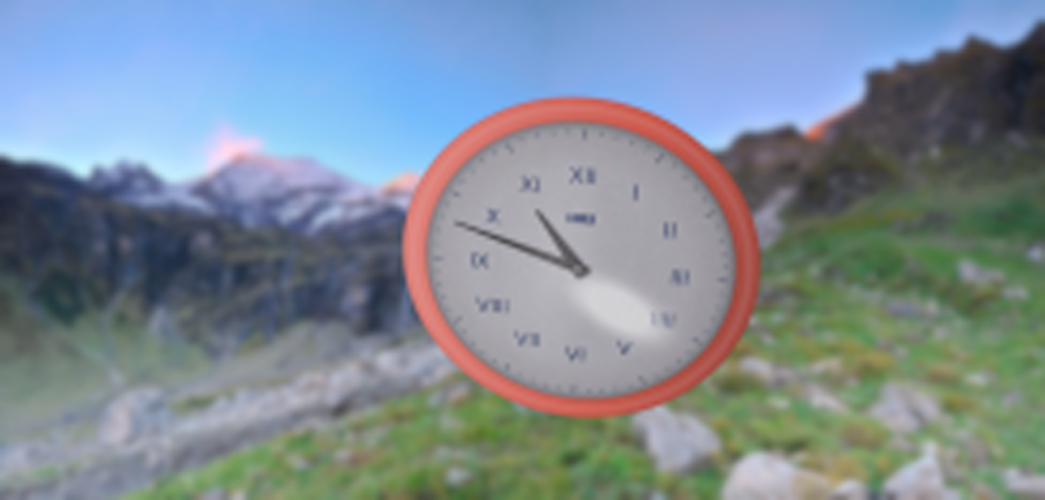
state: 10:48
